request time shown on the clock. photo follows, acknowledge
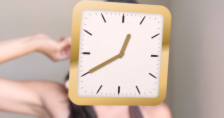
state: 12:40
